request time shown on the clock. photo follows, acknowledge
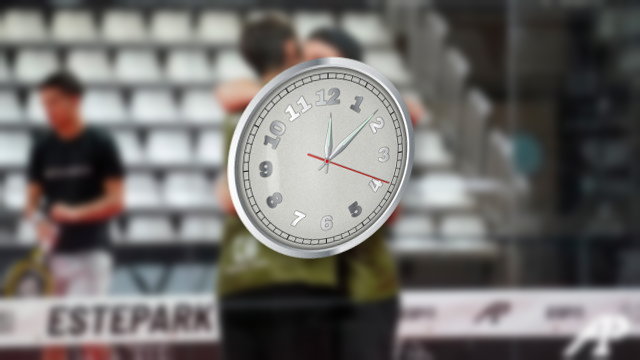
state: 12:08:19
